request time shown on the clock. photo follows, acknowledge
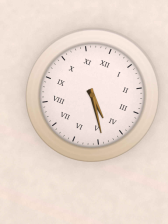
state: 4:24
